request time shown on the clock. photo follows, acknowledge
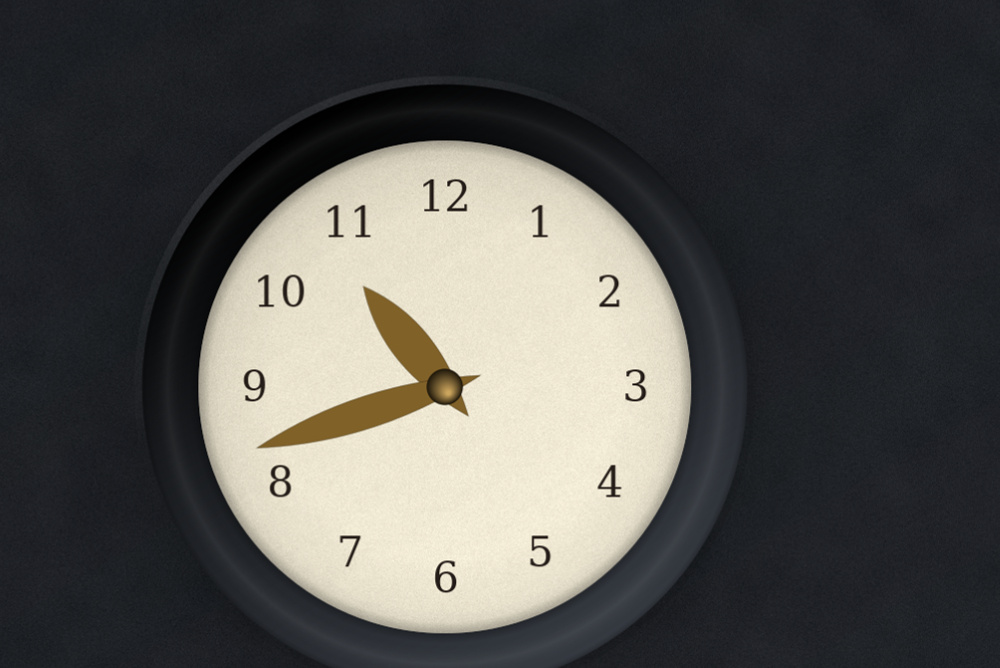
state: 10:42
